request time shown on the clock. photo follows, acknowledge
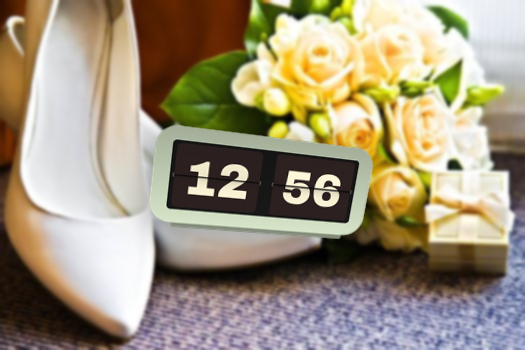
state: 12:56
